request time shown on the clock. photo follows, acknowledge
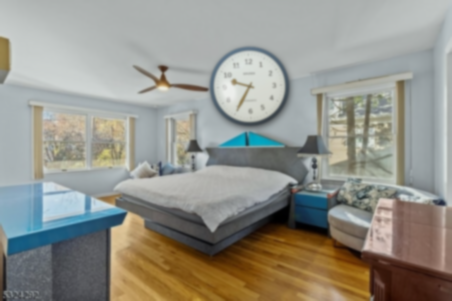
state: 9:35
